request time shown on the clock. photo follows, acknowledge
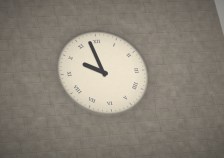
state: 9:58
